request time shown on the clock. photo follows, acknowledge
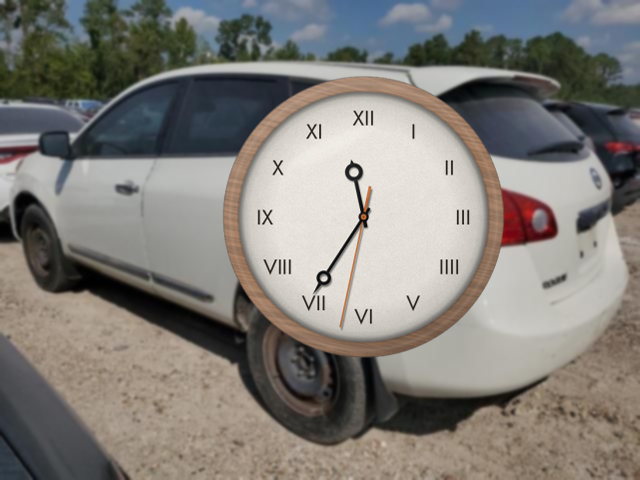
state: 11:35:32
